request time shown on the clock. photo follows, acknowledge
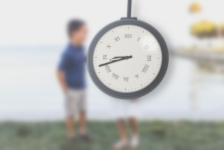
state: 8:42
